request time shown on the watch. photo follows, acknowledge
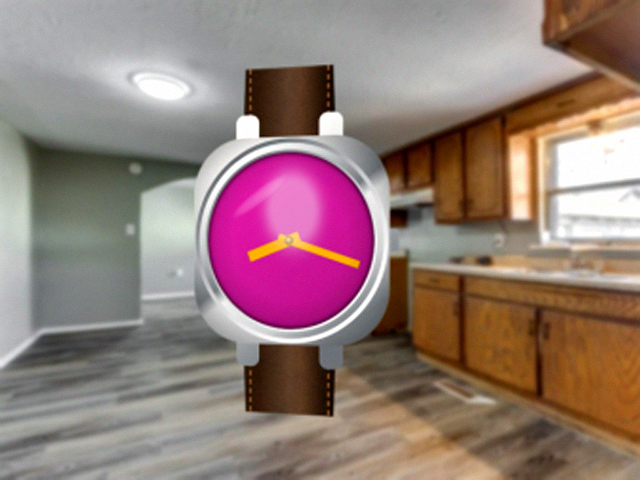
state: 8:18
